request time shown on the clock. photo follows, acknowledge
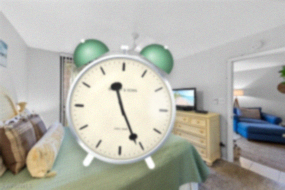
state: 11:26
